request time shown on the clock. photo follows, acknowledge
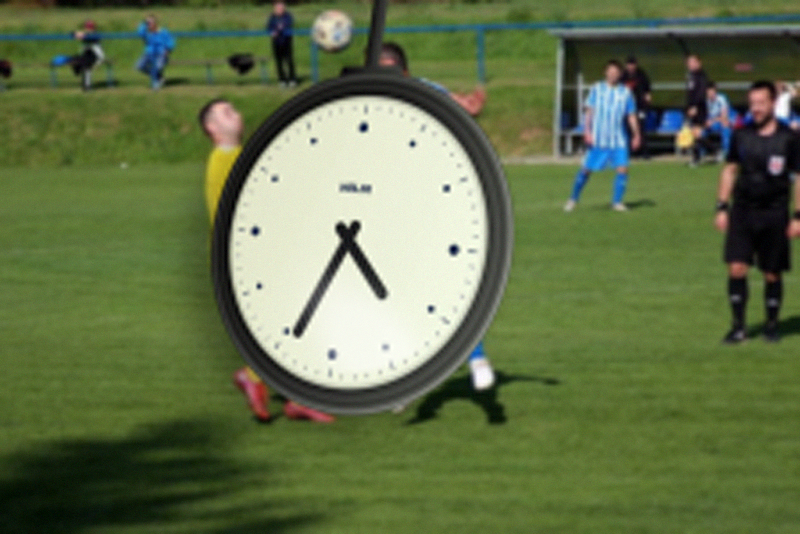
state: 4:34
